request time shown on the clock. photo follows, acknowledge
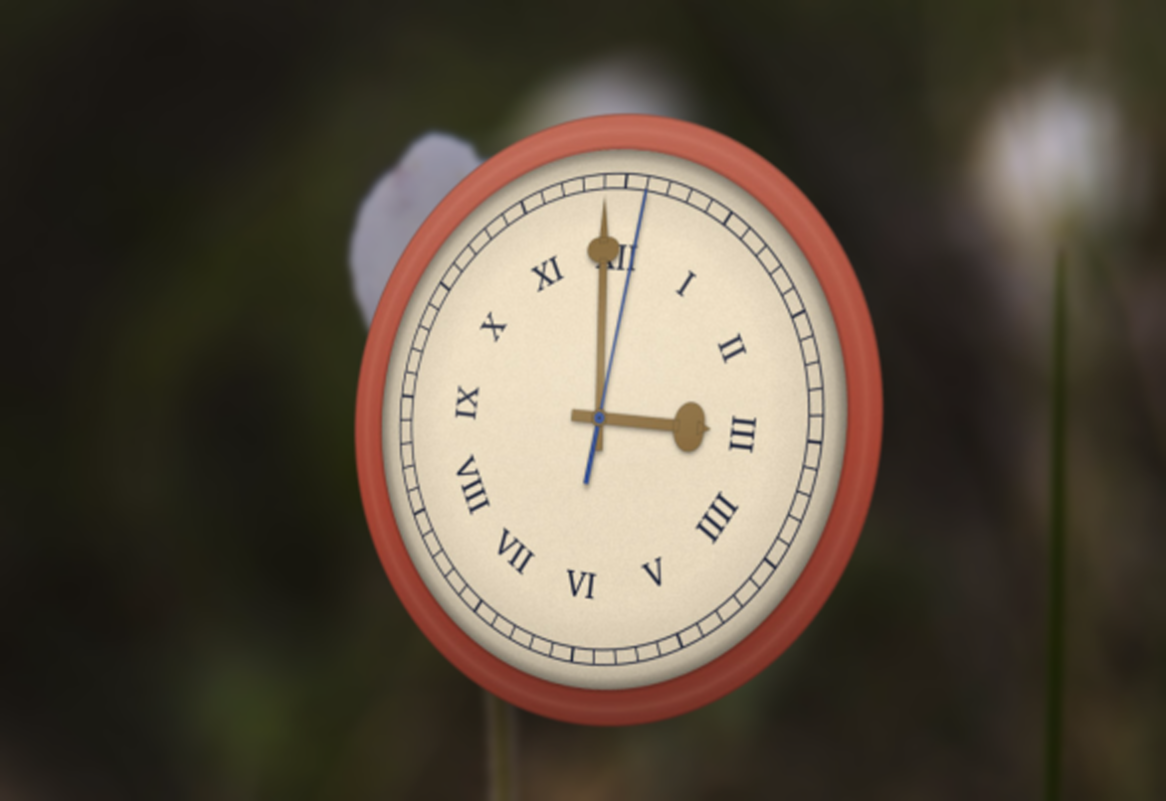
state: 2:59:01
